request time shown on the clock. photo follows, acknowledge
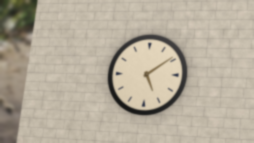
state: 5:09
